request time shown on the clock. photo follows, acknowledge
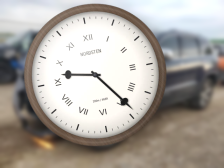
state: 9:24
